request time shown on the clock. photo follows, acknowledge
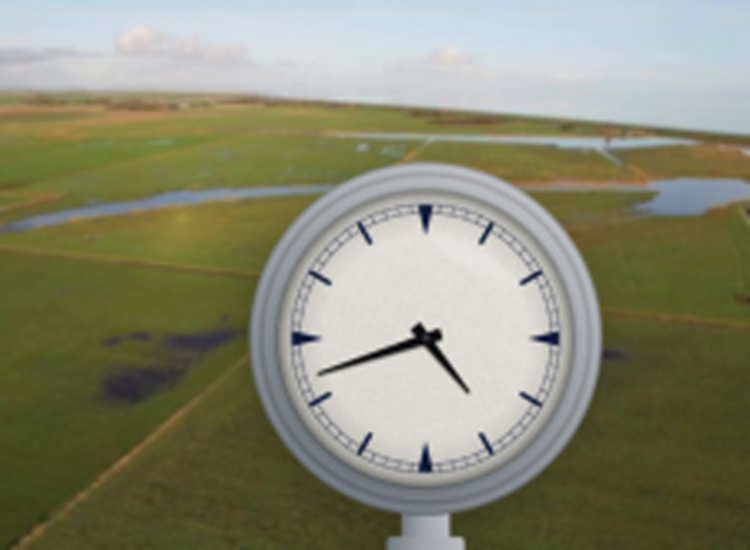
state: 4:42
